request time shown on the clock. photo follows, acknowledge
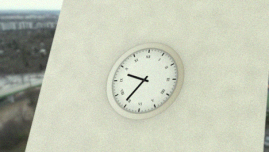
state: 9:36
